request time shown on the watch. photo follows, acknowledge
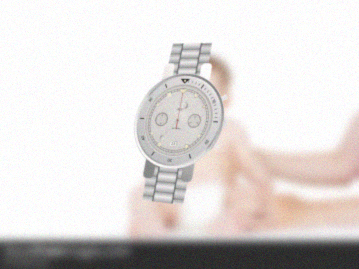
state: 12:36
